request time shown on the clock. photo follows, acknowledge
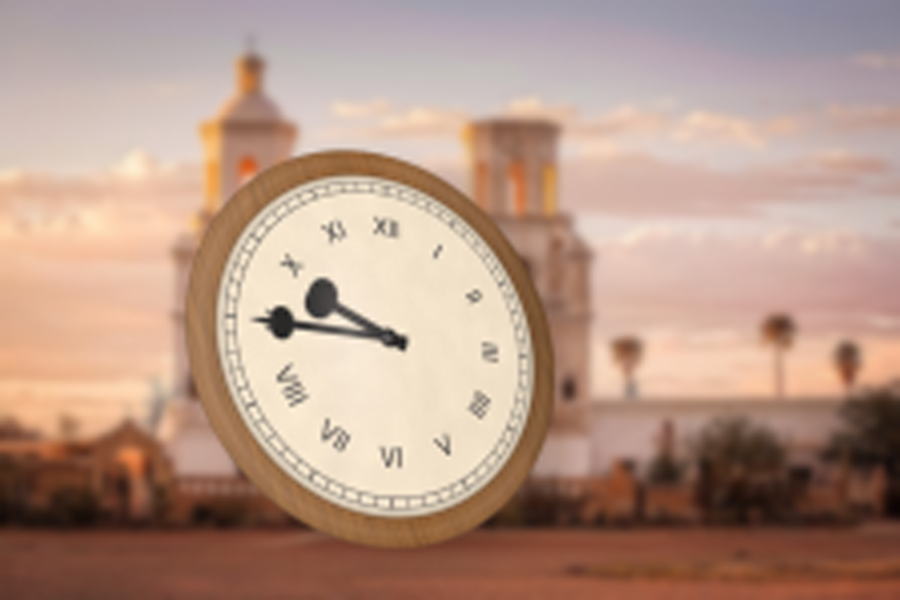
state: 9:45
